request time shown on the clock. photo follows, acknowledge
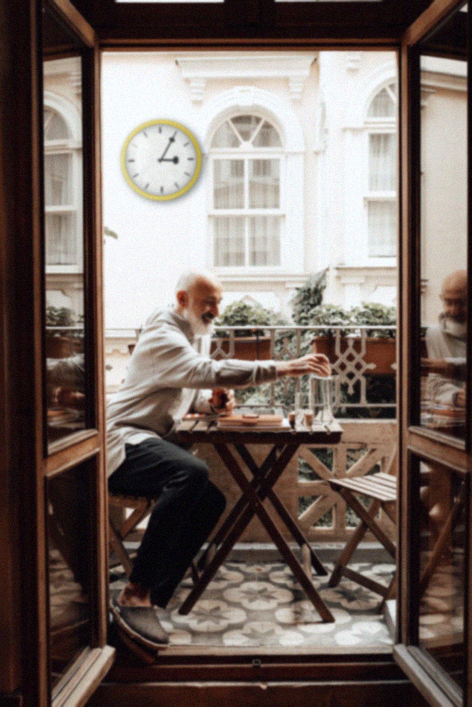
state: 3:05
